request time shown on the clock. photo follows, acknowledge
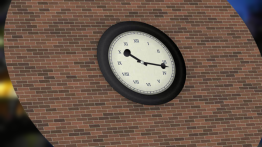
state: 10:17
